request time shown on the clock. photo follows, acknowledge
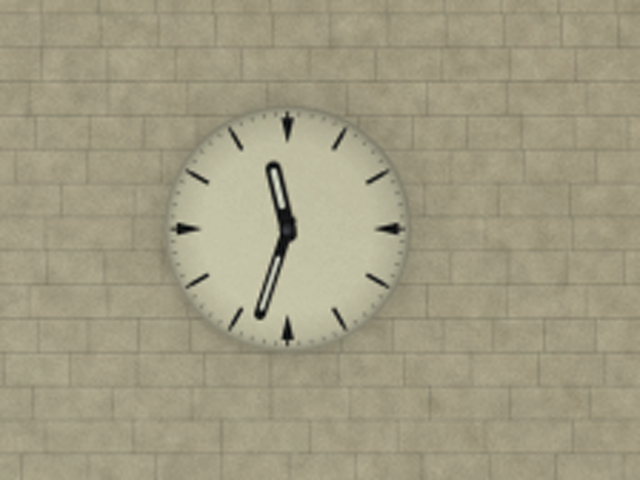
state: 11:33
